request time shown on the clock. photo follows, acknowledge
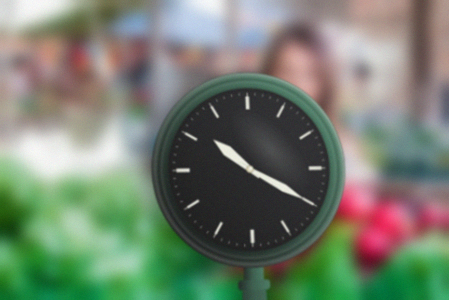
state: 10:20
